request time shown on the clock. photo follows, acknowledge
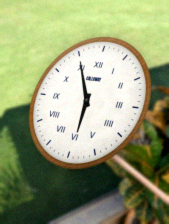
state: 5:55
